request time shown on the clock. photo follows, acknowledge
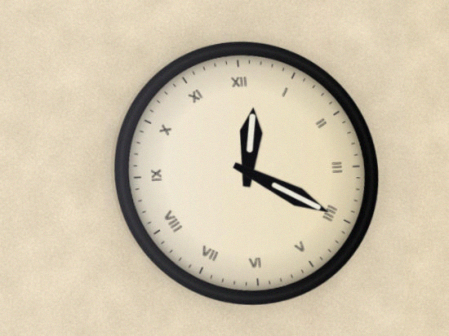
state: 12:20
